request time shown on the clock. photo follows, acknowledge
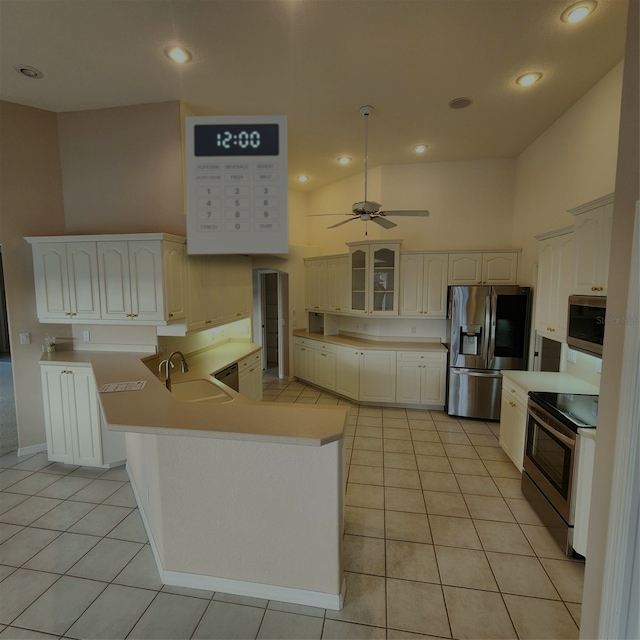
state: 12:00
